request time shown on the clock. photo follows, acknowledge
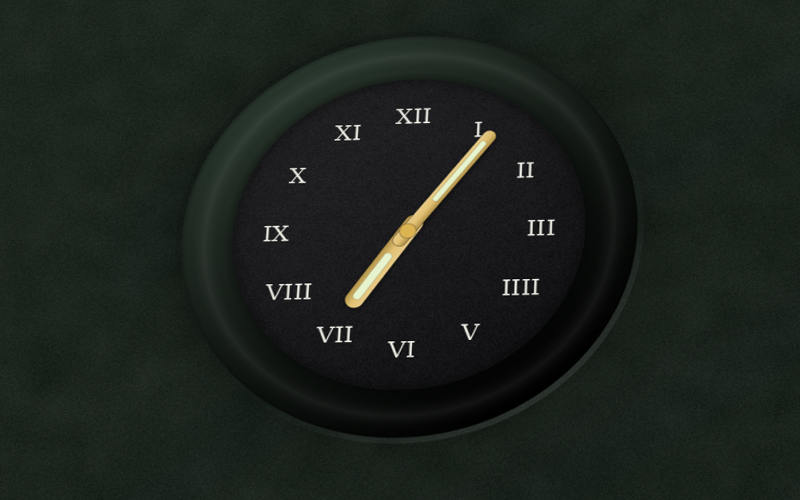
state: 7:06
